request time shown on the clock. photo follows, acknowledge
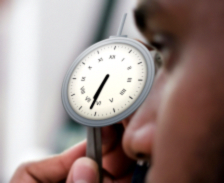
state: 6:32
